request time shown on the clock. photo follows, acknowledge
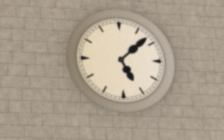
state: 5:08
